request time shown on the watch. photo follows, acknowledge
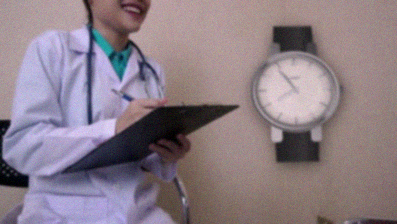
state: 7:54
